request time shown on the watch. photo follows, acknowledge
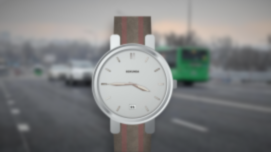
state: 3:45
